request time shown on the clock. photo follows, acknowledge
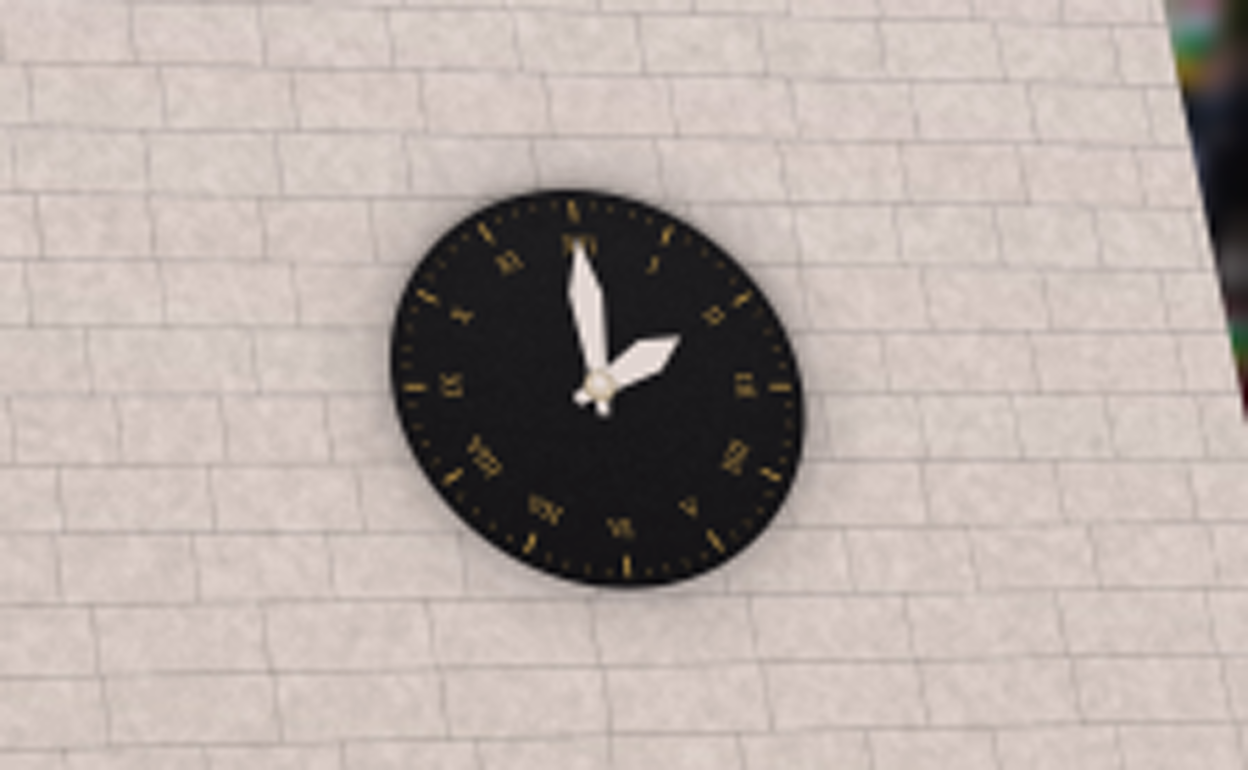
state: 2:00
